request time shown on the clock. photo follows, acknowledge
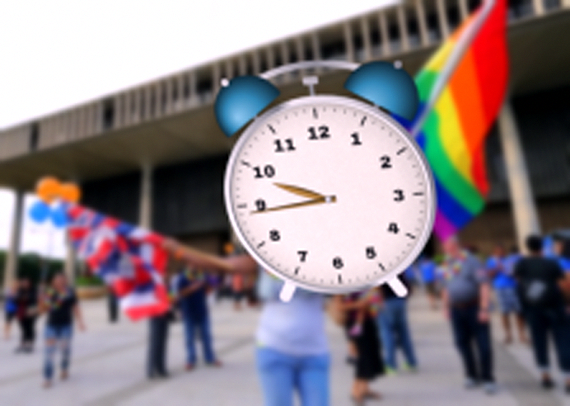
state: 9:44
